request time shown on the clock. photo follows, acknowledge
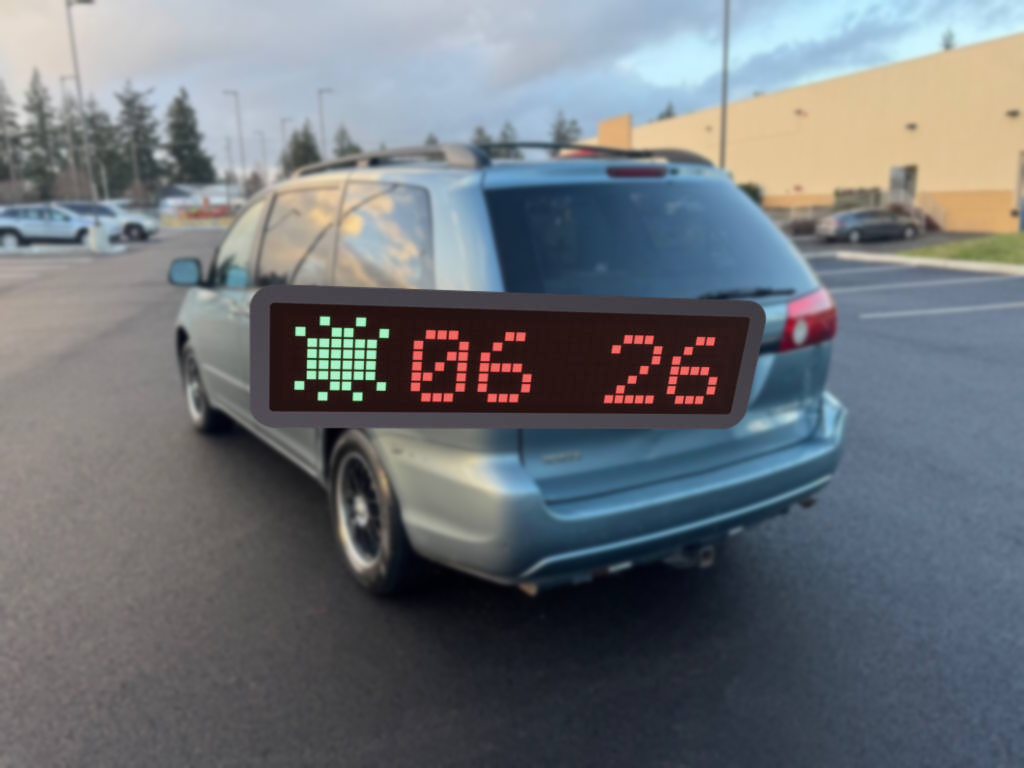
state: 6:26
